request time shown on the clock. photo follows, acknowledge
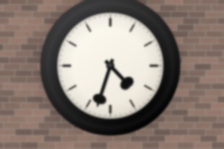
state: 4:33
